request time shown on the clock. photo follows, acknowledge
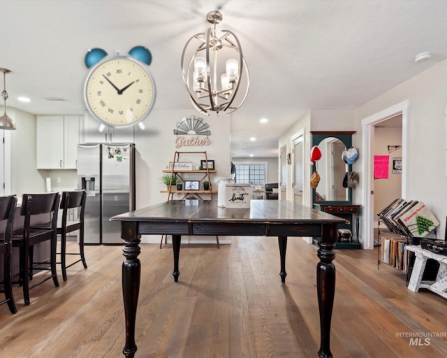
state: 1:53
